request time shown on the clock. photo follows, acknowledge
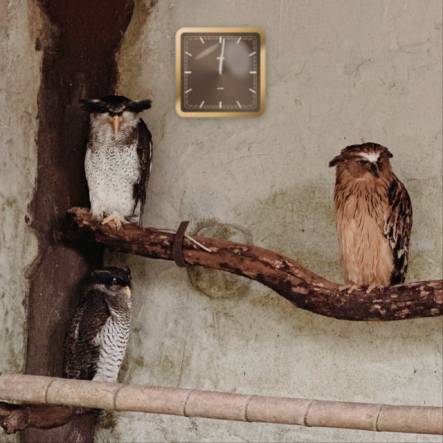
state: 12:01
